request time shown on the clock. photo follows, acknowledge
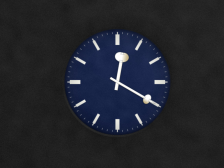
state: 12:20
